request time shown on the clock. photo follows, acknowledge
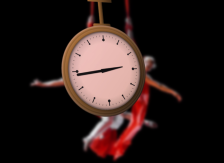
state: 2:44
